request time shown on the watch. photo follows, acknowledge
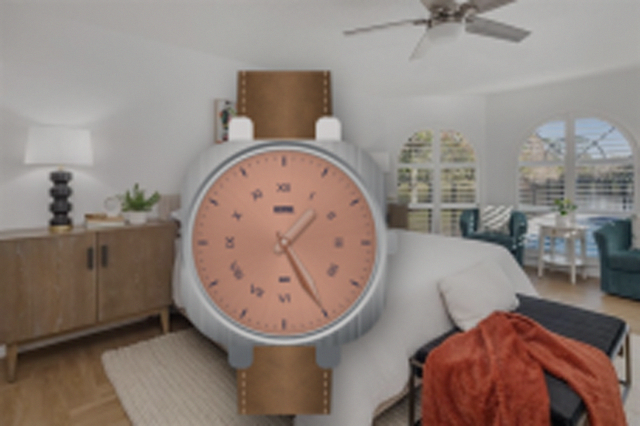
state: 1:25
